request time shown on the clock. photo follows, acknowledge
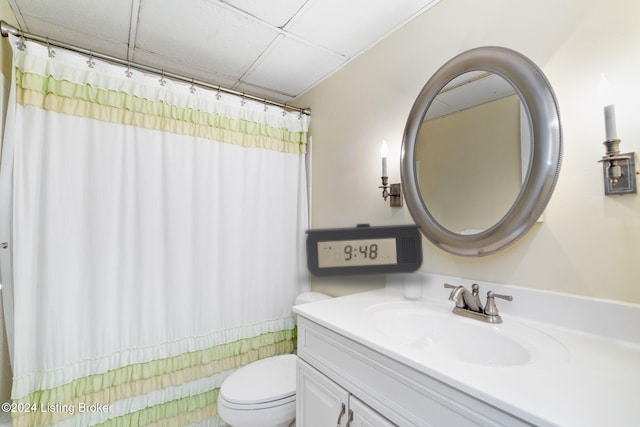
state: 9:48
